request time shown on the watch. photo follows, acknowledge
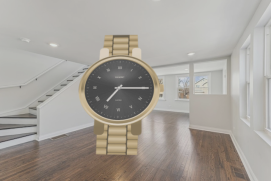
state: 7:15
